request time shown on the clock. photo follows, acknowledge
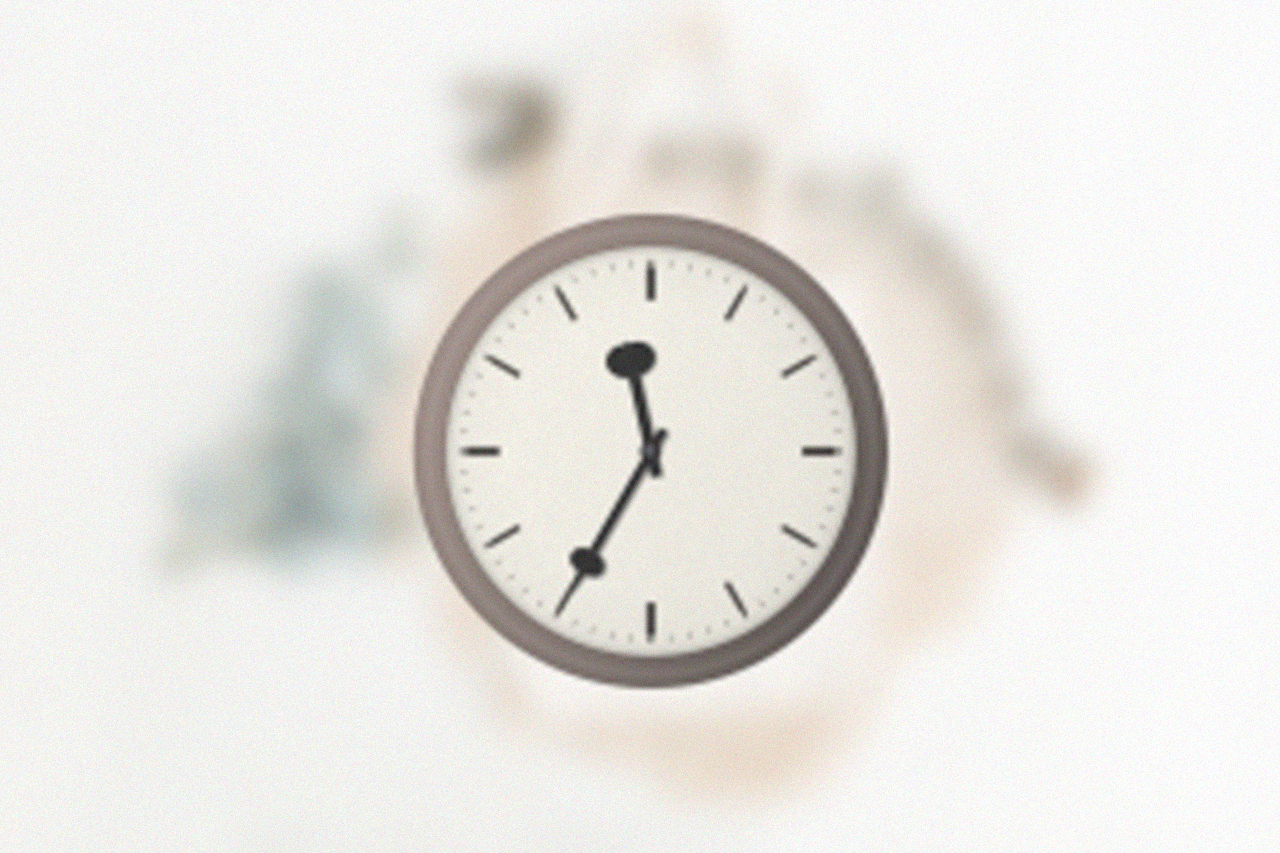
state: 11:35
